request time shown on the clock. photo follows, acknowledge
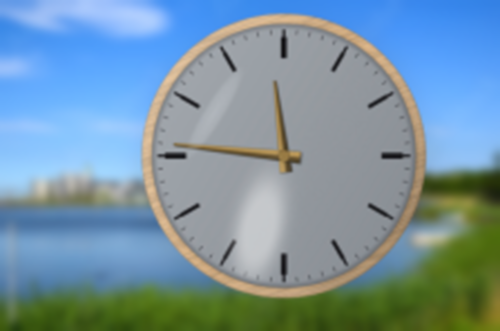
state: 11:46
